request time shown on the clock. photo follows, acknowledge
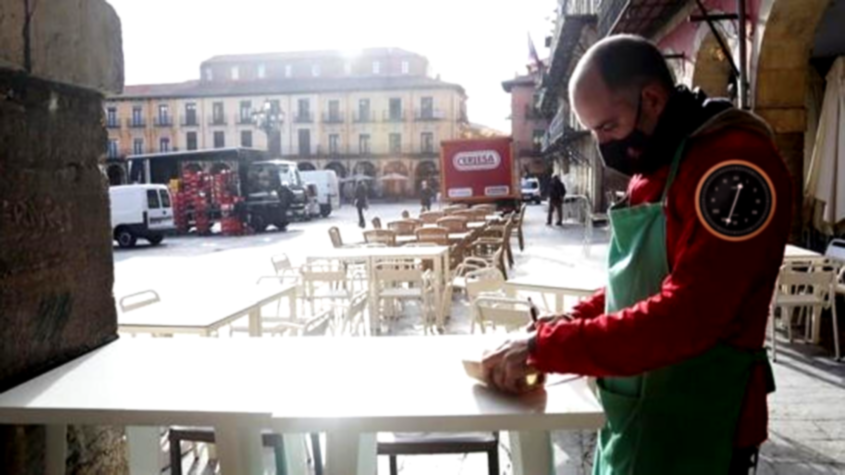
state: 12:33
